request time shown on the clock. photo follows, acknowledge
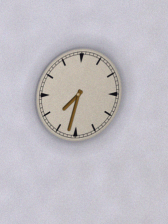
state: 7:32
